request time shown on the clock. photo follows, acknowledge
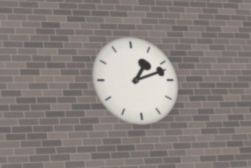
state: 1:12
